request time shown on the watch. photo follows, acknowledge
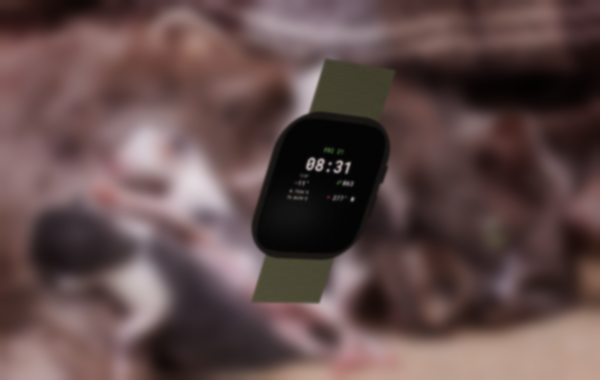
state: 8:31
